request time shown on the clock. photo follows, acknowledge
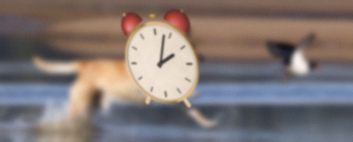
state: 2:03
